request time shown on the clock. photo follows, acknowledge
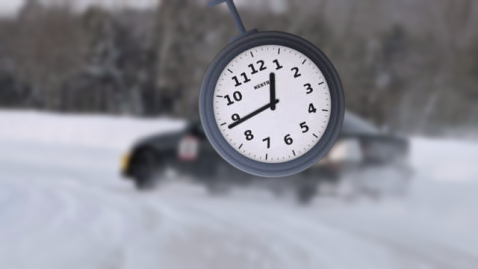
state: 12:44
